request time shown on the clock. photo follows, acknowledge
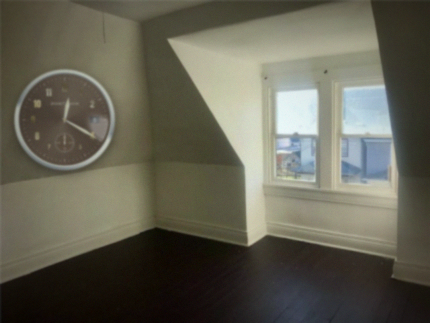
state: 12:20
